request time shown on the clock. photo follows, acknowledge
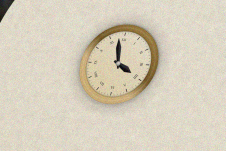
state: 3:58
